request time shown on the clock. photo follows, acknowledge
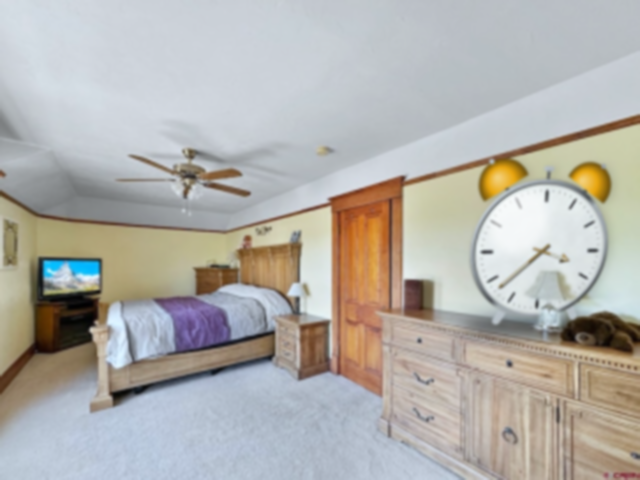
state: 3:38
